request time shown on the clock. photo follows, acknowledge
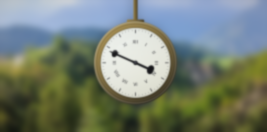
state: 3:49
